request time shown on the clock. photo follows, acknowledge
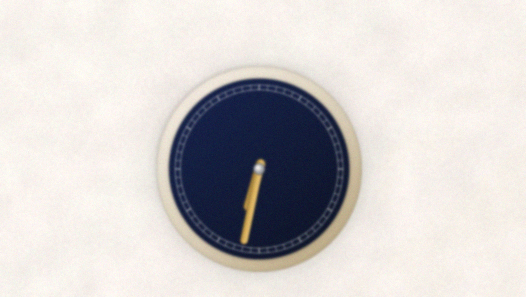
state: 6:32
